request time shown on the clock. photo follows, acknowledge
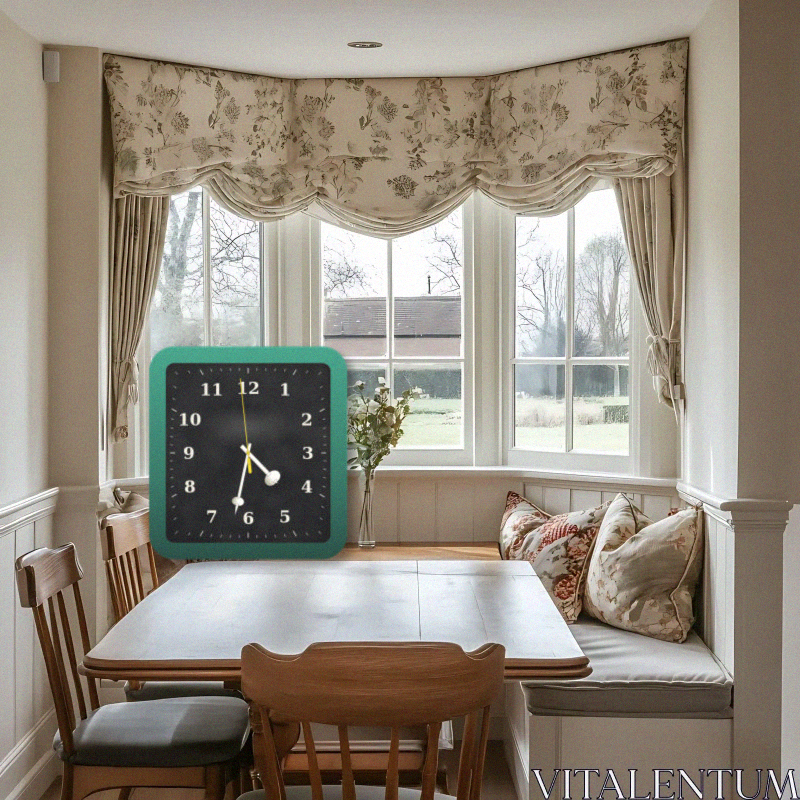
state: 4:31:59
